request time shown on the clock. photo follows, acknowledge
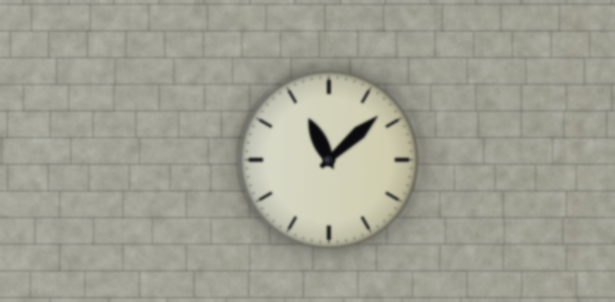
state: 11:08
